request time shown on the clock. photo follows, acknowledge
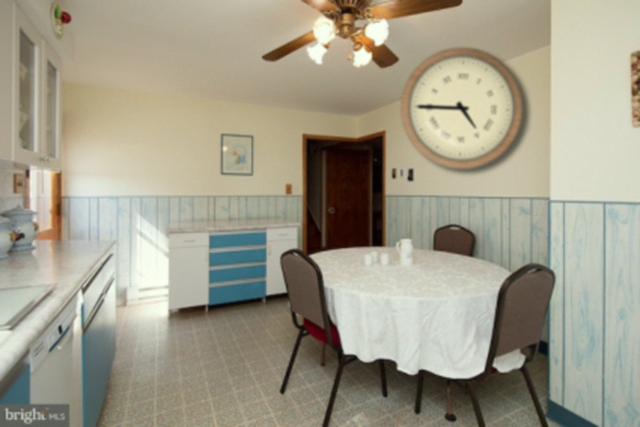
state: 4:45
